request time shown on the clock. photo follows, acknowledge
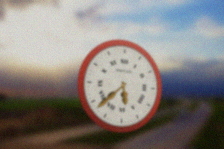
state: 5:38
